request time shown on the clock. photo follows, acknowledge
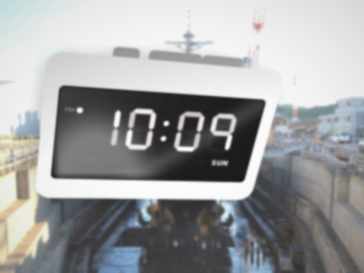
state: 10:09
